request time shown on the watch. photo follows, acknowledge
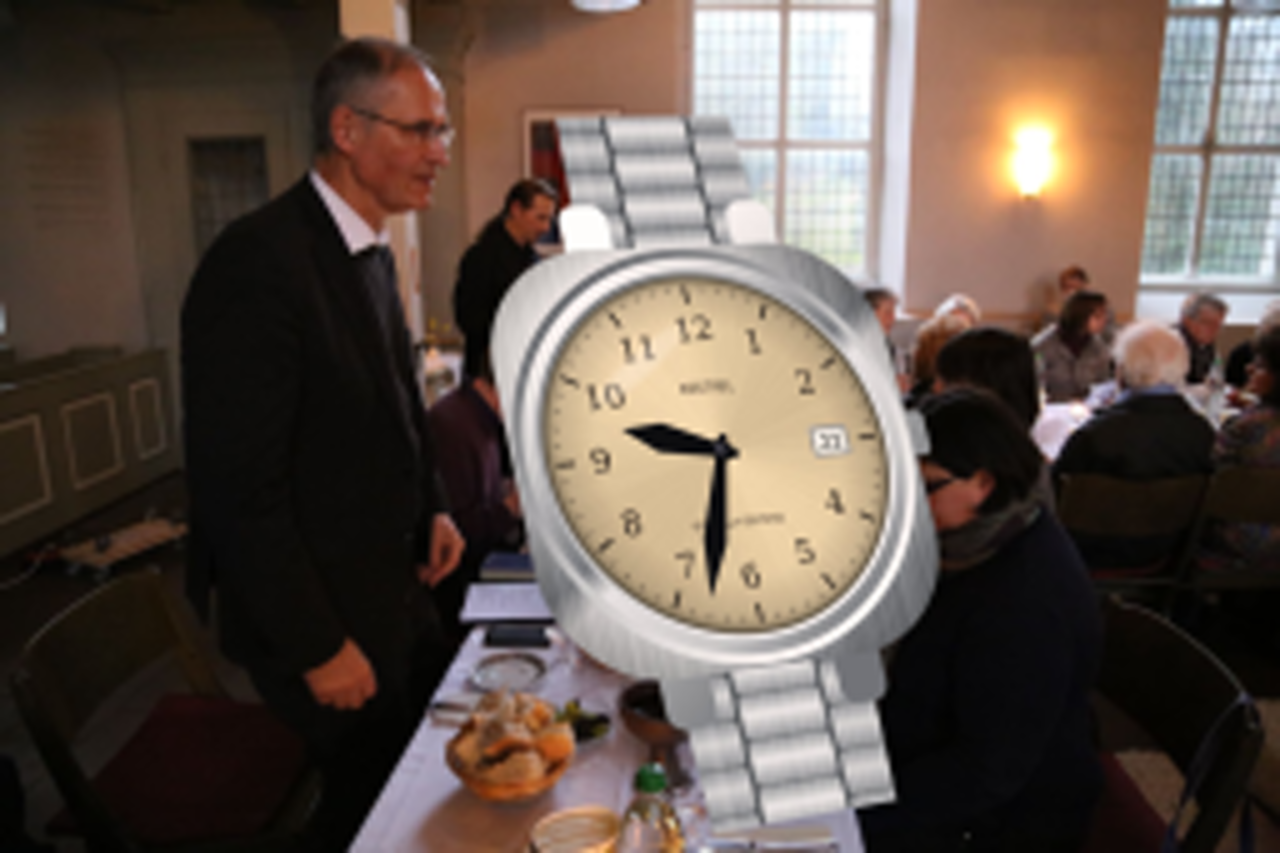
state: 9:33
